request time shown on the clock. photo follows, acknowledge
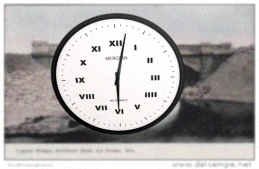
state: 6:02
